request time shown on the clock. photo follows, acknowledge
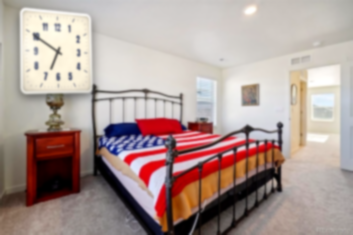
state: 6:50
